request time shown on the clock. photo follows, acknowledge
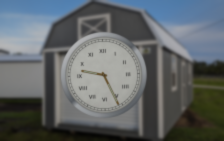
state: 9:26
